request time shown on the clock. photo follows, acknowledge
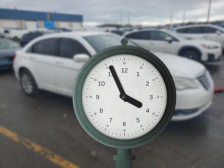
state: 3:56
